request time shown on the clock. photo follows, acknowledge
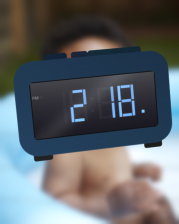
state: 2:18
